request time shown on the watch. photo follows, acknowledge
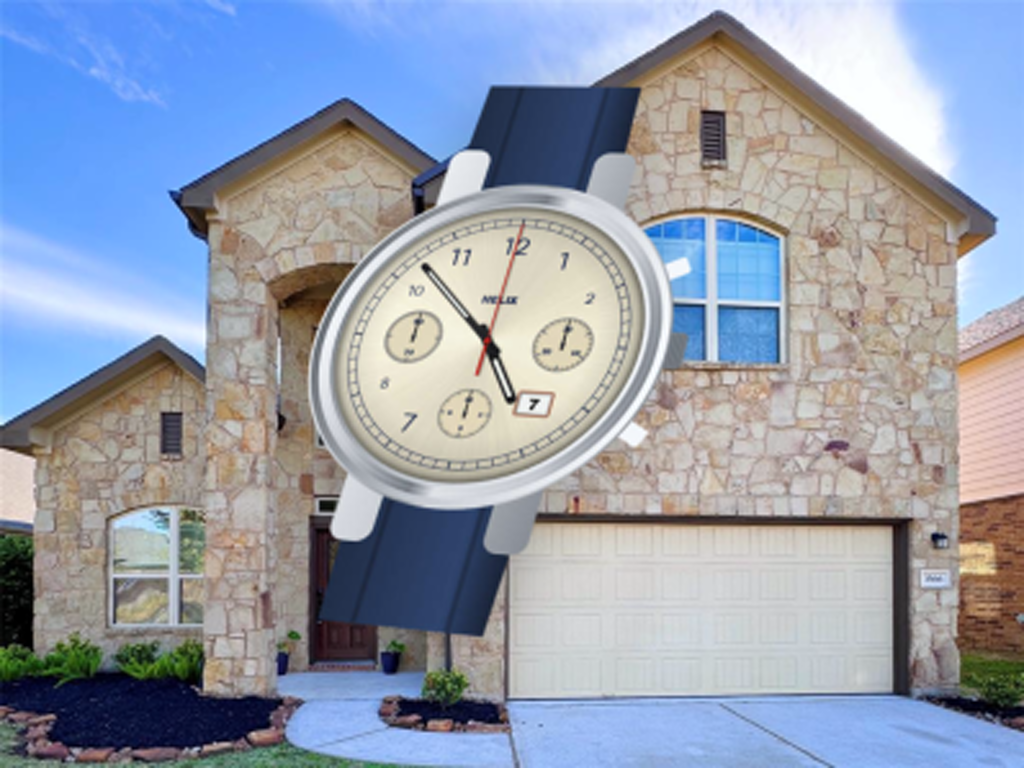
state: 4:52
